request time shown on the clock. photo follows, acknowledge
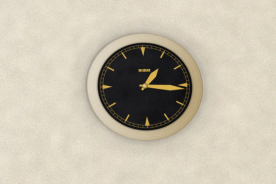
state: 1:16
